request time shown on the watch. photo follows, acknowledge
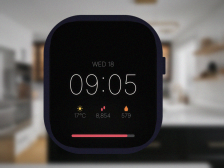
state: 9:05
